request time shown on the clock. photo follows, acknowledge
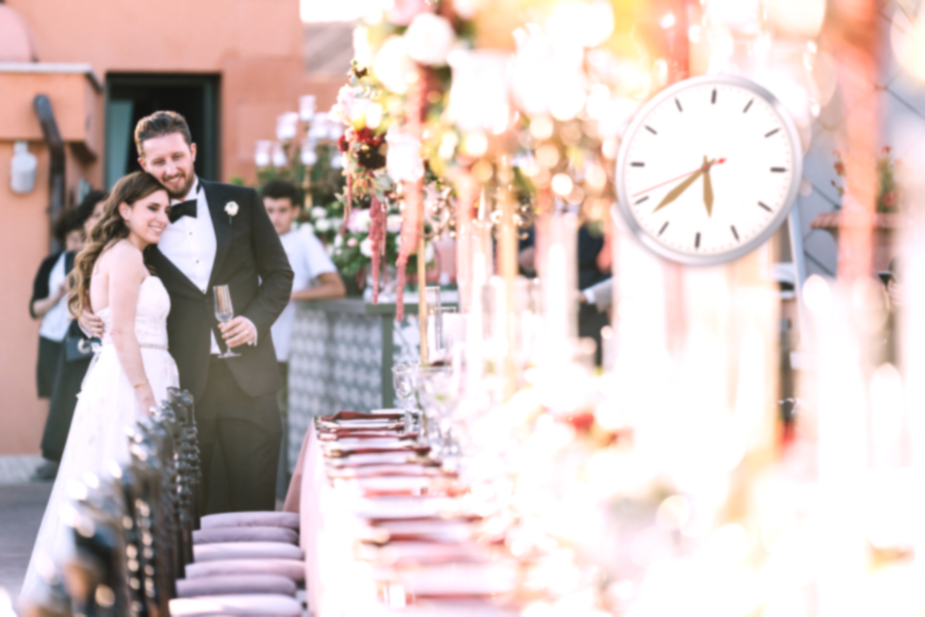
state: 5:37:41
